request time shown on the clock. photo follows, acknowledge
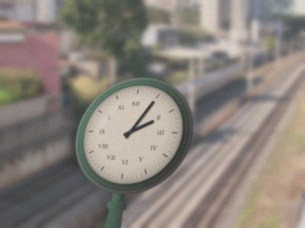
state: 2:05
